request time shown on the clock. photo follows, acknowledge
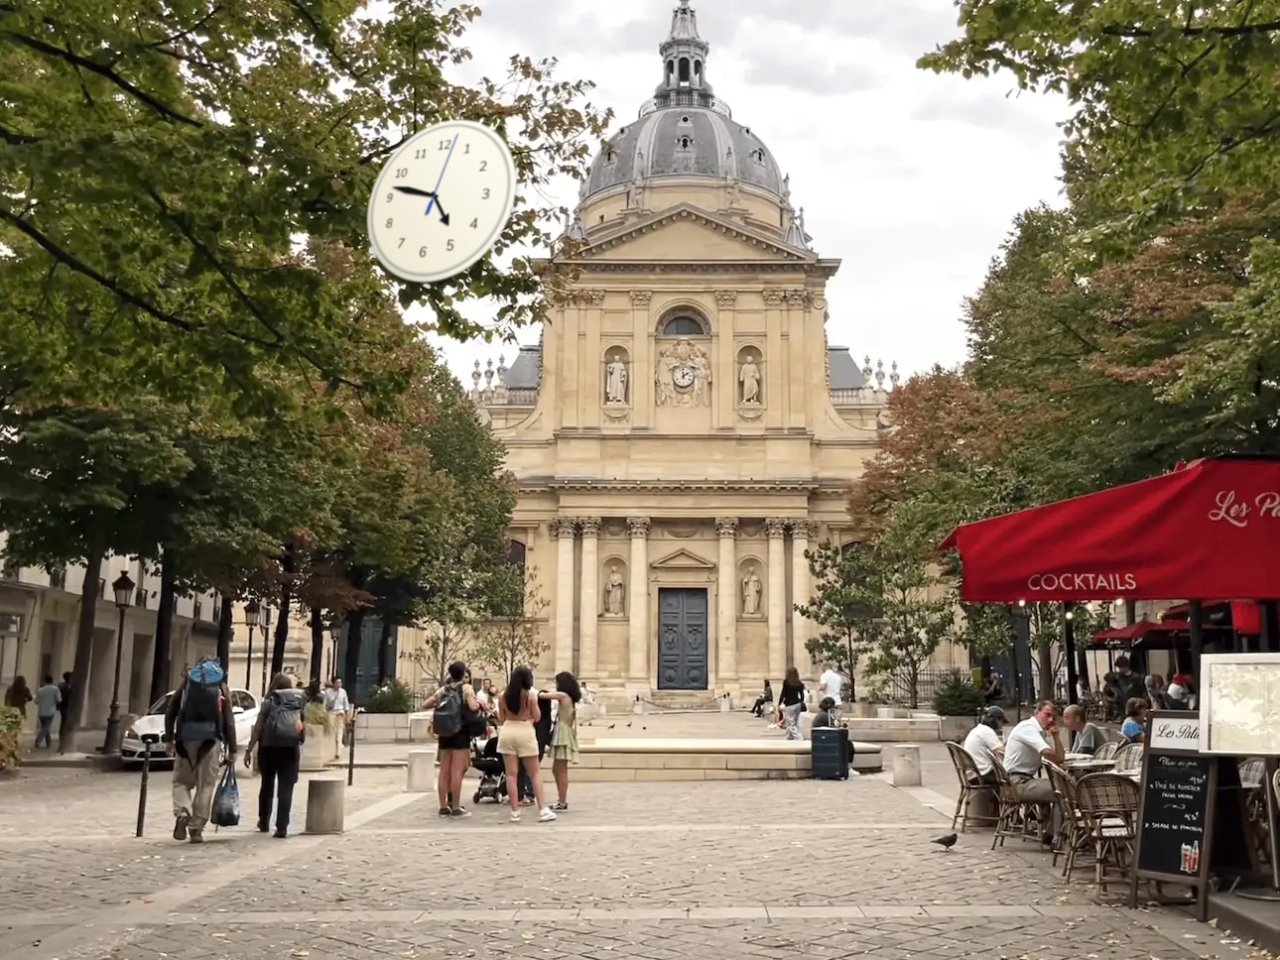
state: 4:47:02
